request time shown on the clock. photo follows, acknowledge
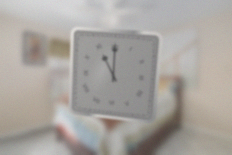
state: 11:00
